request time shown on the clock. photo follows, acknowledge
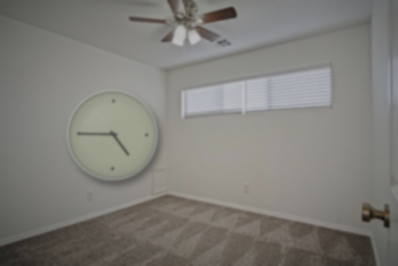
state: 4:45
